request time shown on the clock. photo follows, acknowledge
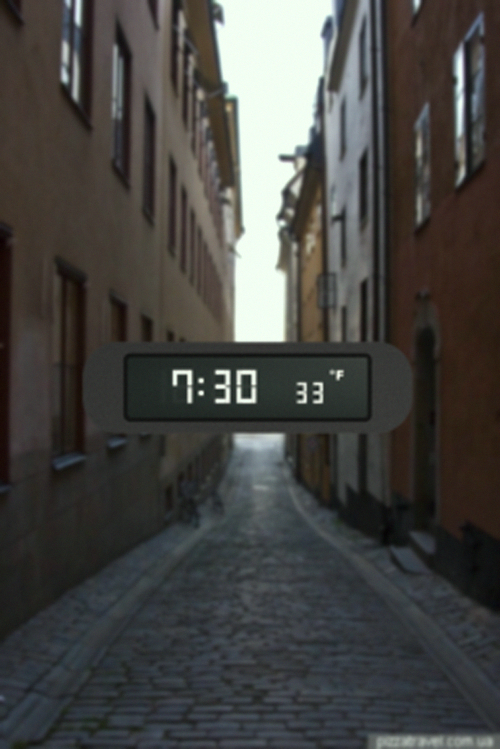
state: 7:30
